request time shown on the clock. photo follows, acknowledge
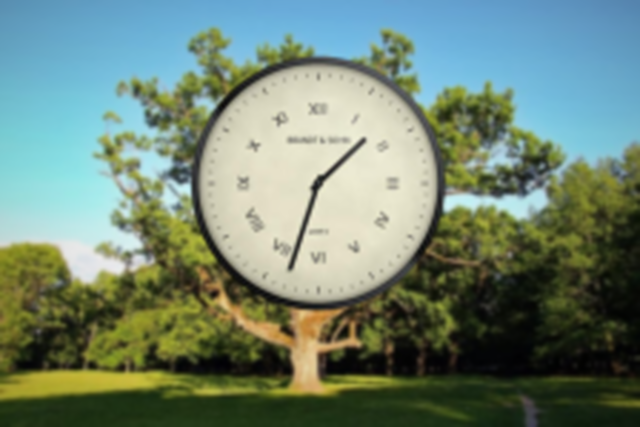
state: 1:33
